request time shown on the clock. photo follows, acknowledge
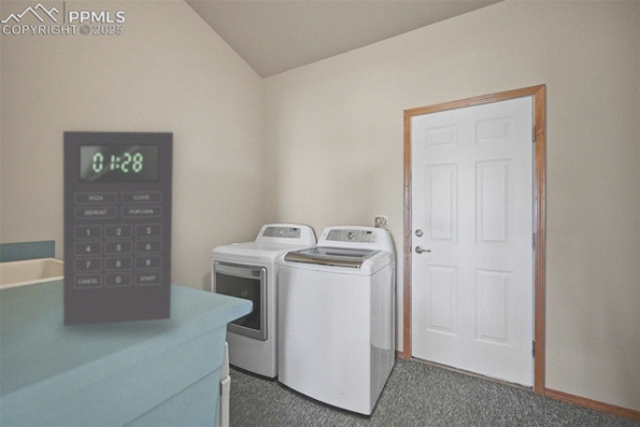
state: 1:28
